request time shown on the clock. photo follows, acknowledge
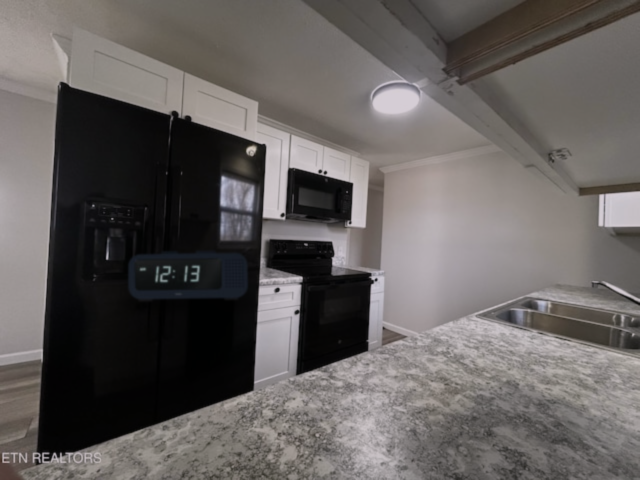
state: 12:13
